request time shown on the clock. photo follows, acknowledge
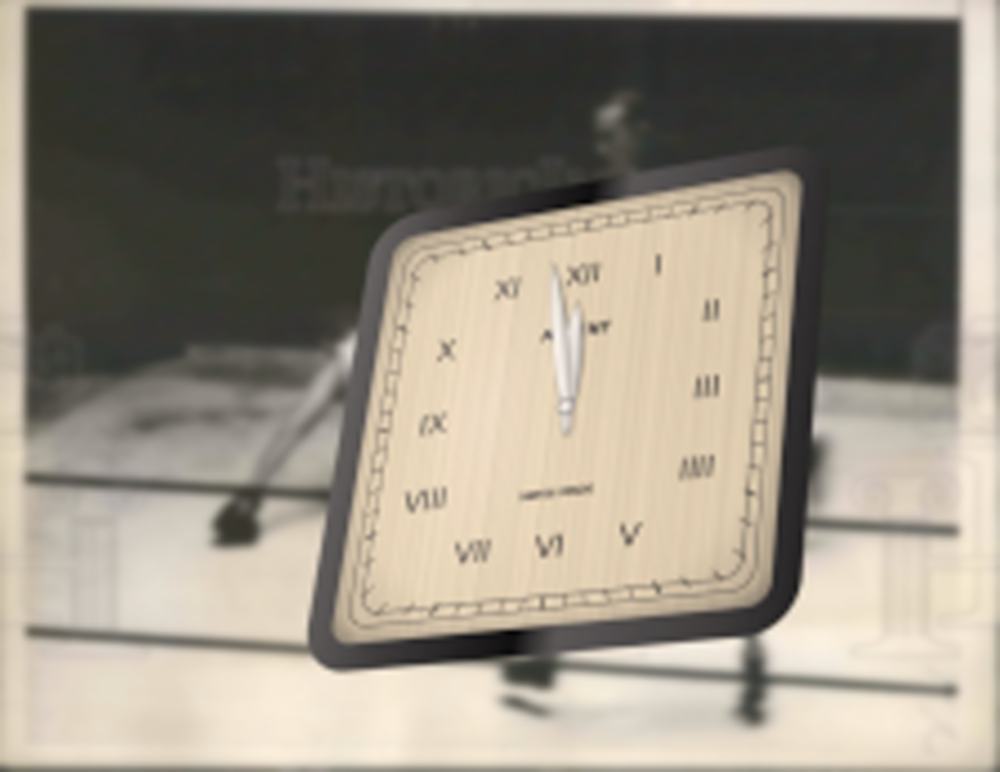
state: 11:58
